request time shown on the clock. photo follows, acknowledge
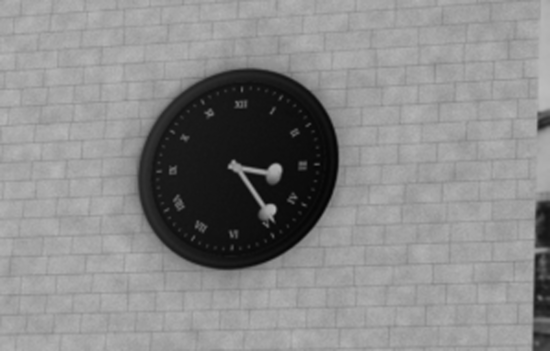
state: 3:24
